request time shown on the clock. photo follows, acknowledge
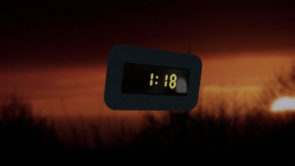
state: 1:18
